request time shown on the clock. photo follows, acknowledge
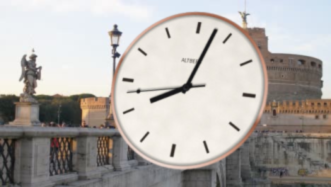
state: 8:02:43
